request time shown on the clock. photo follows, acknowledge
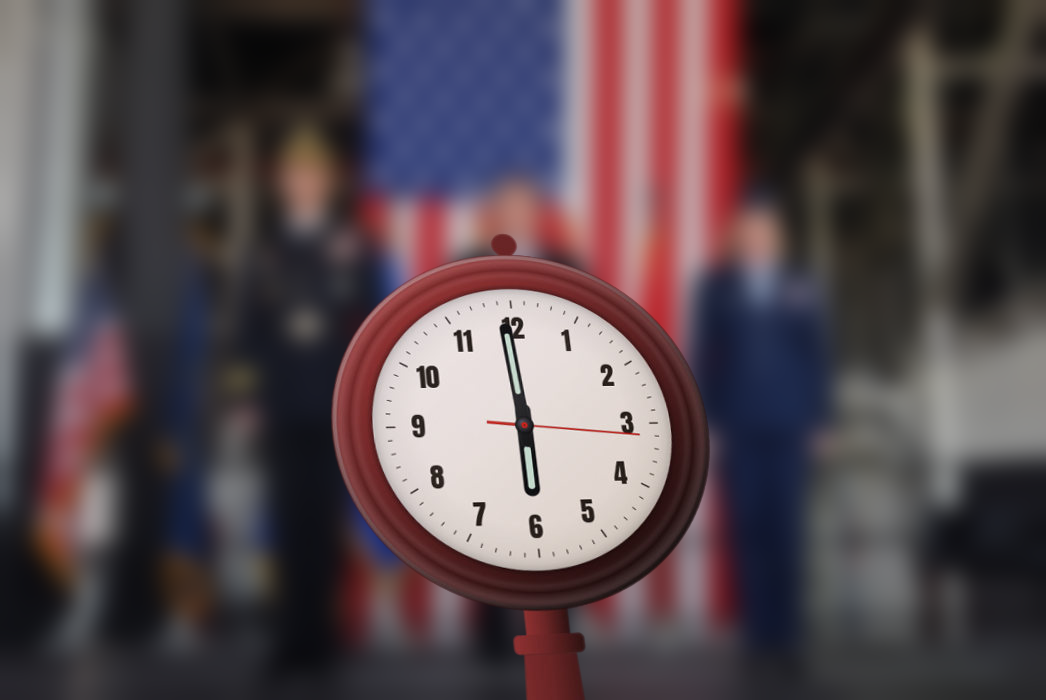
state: 5:59:16
